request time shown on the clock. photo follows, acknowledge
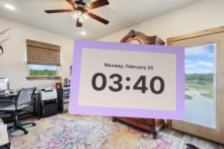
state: 3:40
